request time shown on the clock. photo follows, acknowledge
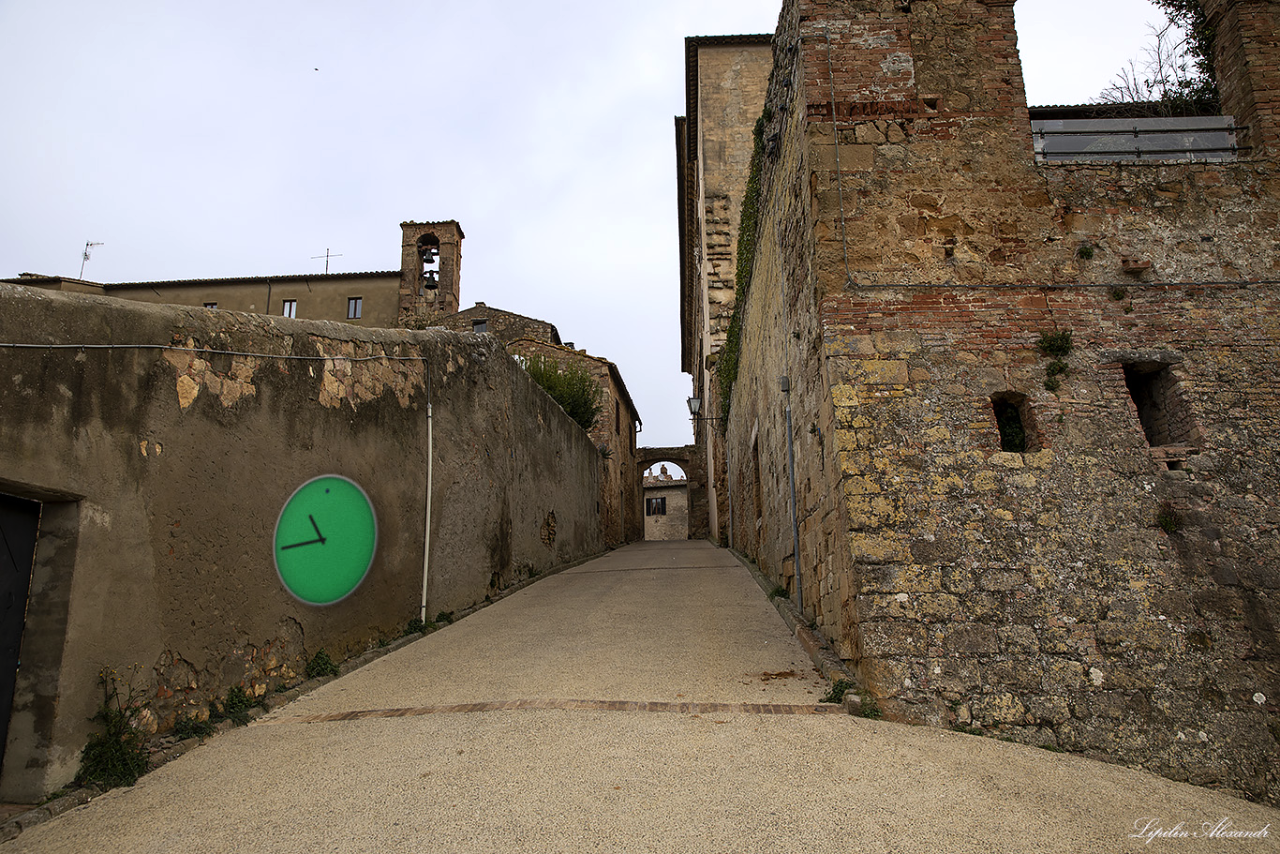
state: 10:43
